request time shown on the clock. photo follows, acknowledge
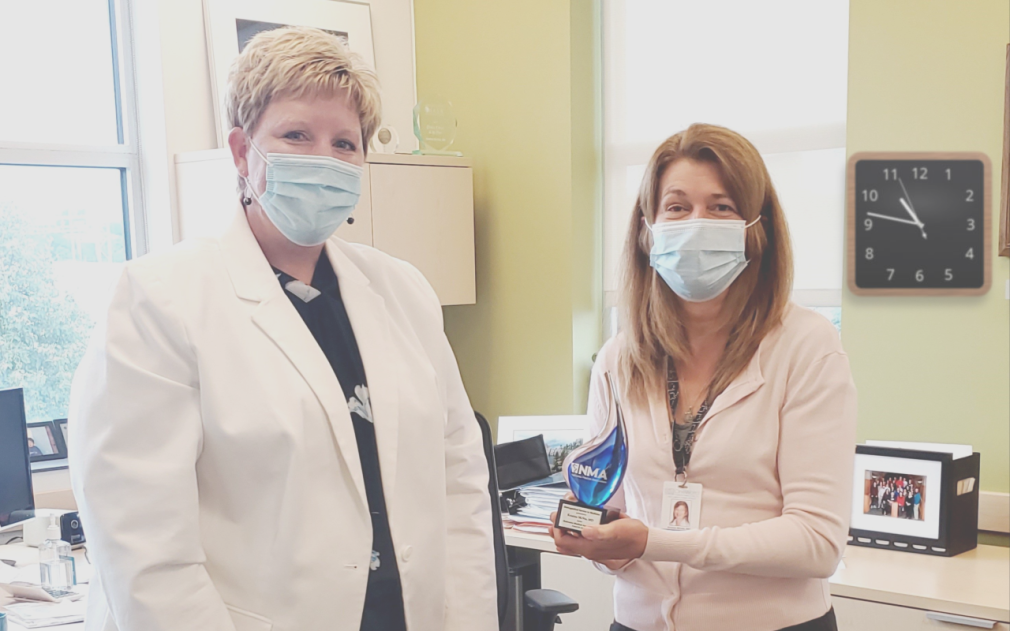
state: 10:46:56
